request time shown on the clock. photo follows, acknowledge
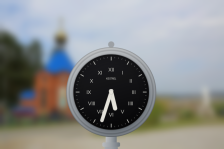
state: 5:33
